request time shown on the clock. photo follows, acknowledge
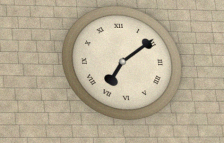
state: 7:09
